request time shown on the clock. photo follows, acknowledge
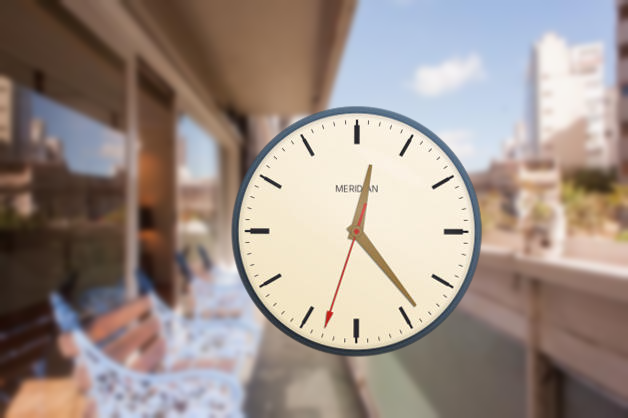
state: 12:23:33
